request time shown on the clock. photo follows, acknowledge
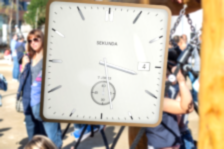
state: 3:28
